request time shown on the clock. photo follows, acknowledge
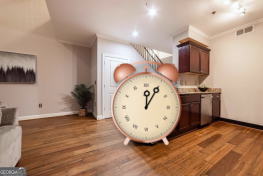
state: 12:05
